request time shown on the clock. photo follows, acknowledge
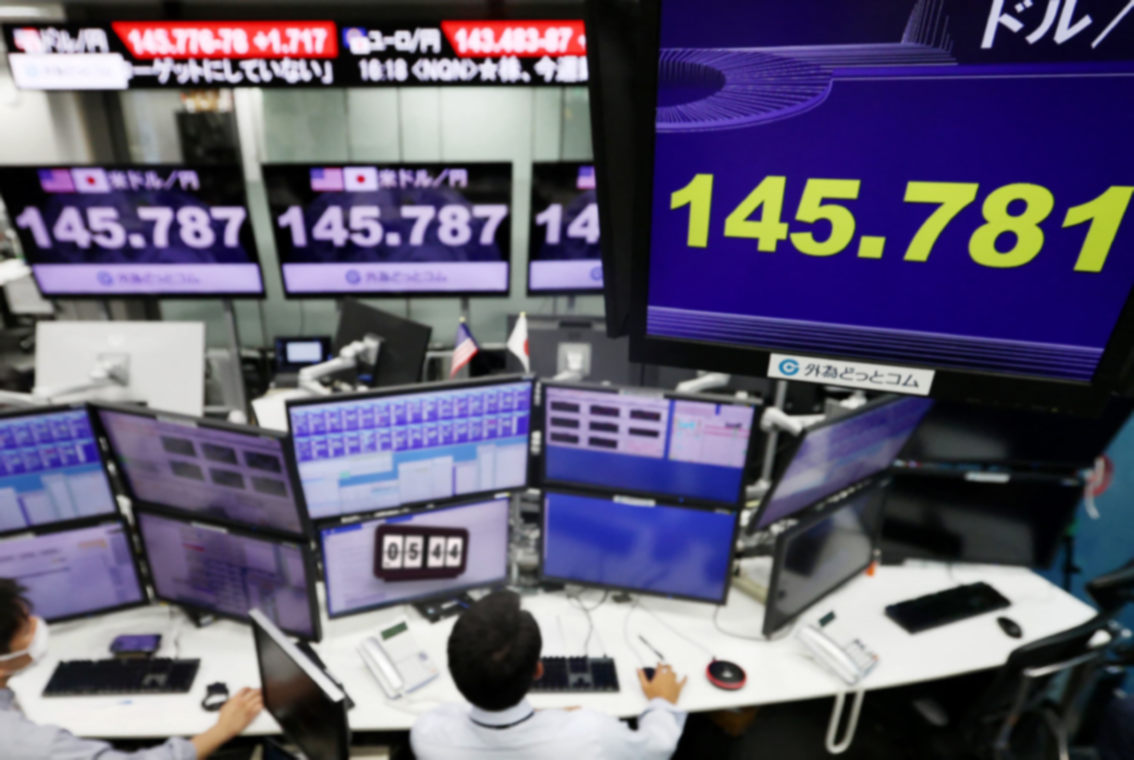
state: 5:44
